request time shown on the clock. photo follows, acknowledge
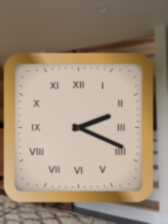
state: 2:19
